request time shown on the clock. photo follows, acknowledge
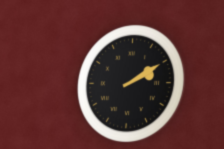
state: 2:10
